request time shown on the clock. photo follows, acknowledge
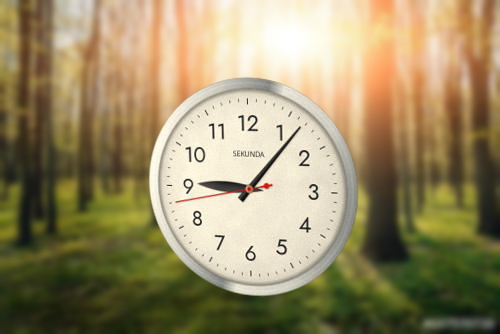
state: 9:06:43
